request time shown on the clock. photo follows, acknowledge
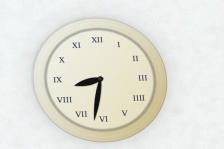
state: 8:32
